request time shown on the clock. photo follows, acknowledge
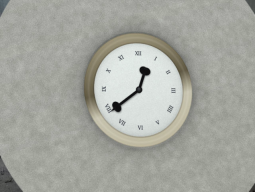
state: 12:39
